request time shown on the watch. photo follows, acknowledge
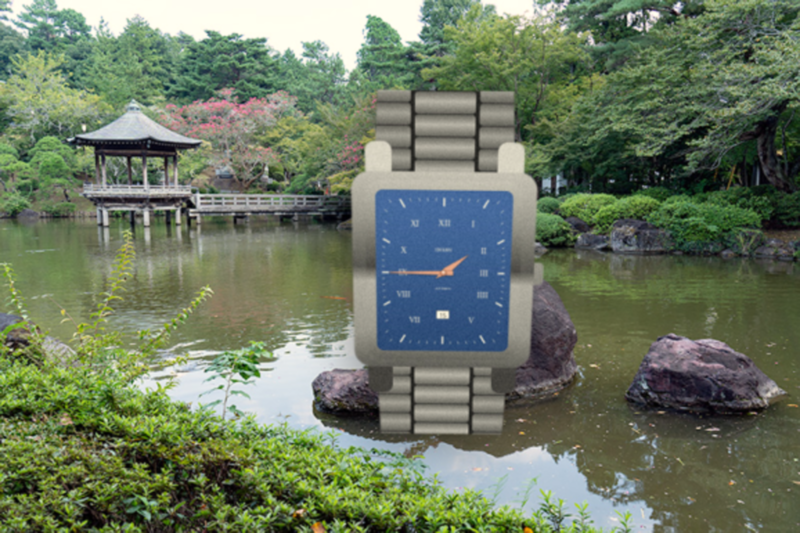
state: 1:45
